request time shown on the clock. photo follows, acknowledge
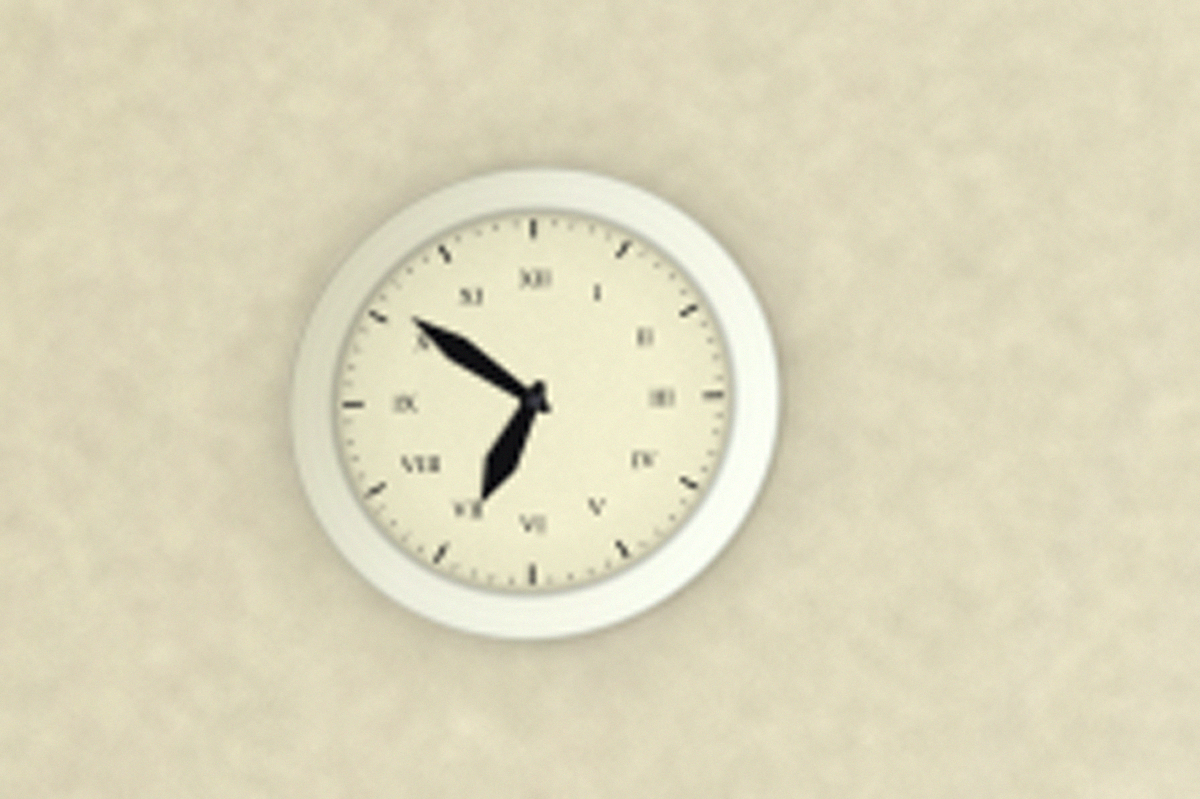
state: 6:51
